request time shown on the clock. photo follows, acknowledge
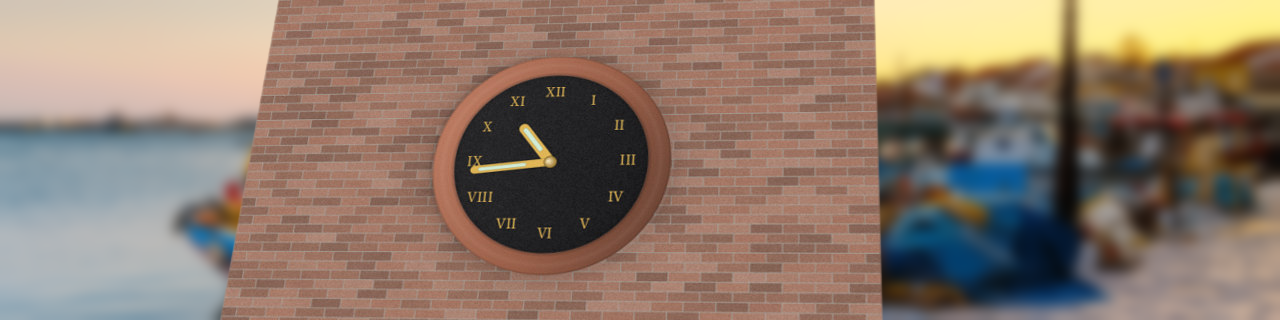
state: 10:44
